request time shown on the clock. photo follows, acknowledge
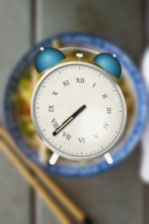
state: 7:38
